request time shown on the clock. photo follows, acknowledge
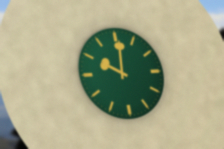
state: 10:01
